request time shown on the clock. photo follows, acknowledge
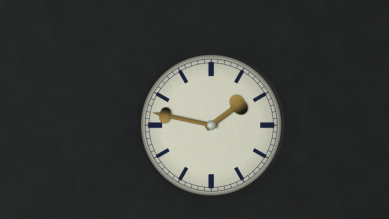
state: 1:47
